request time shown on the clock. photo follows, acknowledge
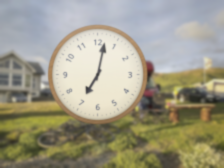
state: 7:02
